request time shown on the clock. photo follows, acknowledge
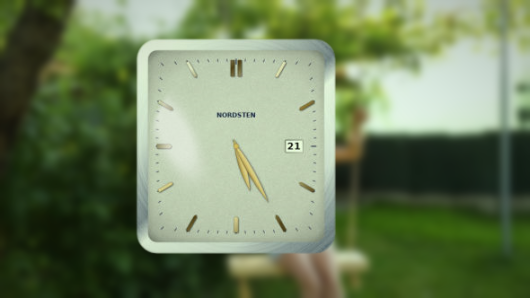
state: 5:25
